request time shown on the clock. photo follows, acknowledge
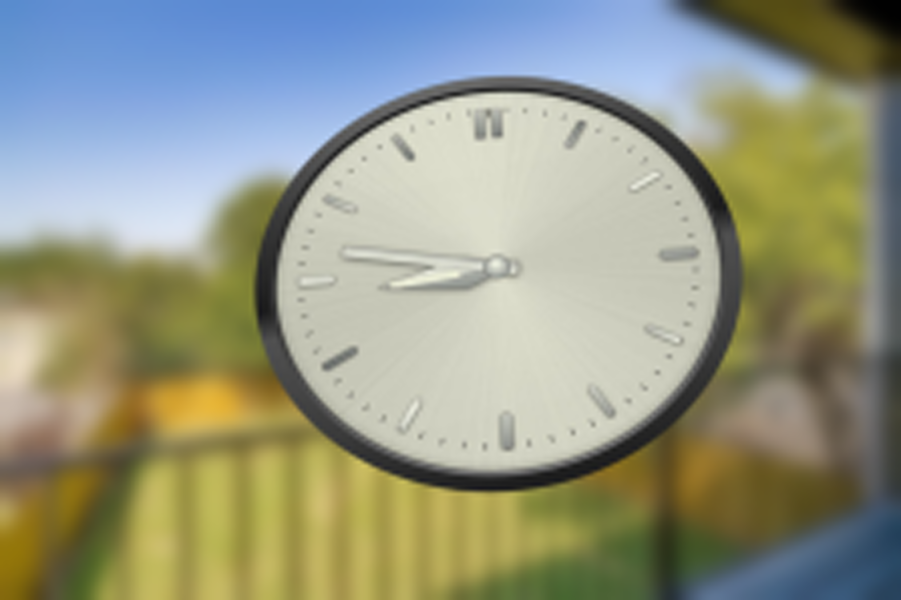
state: 8:47
